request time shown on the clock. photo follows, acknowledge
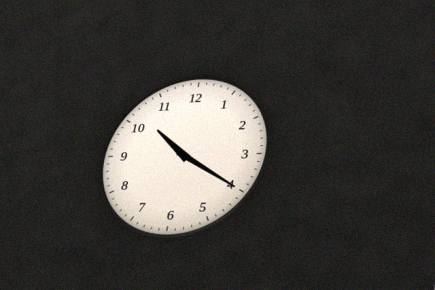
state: 10:20
